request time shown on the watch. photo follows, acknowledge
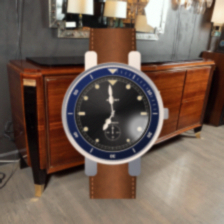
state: 6:59
